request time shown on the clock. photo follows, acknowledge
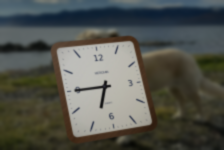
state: 6:45
